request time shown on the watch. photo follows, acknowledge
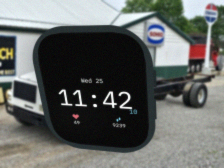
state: 11:42
